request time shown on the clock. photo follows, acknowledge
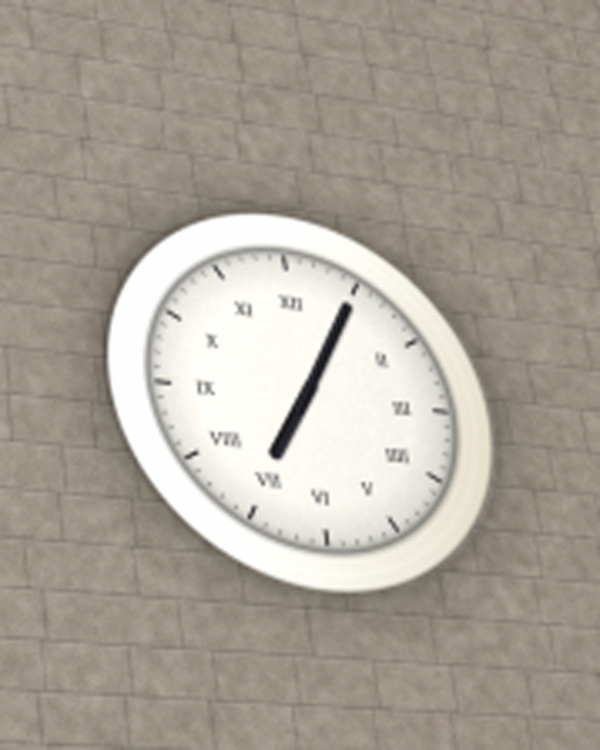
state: 7:05
